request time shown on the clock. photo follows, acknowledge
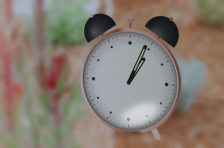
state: 1:04
